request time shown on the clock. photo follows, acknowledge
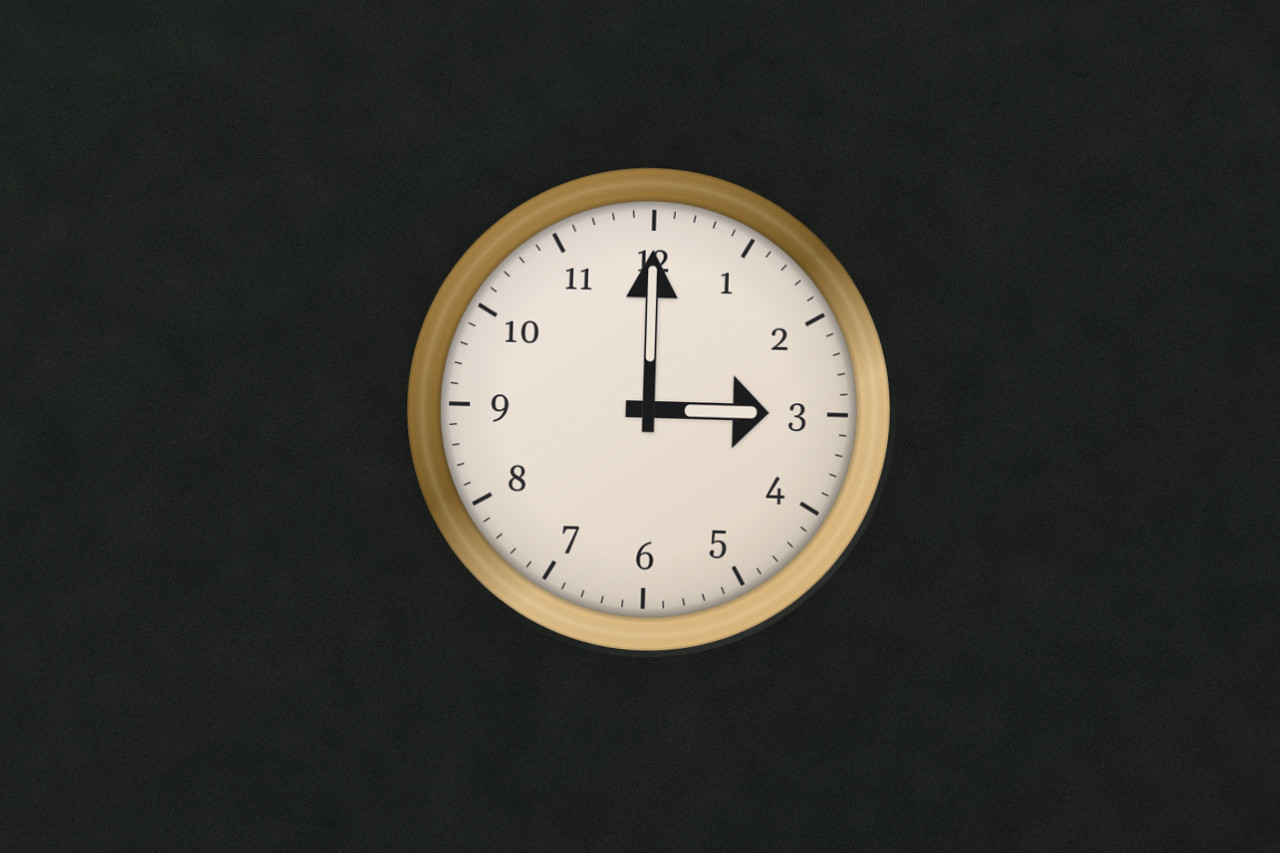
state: 3:00
